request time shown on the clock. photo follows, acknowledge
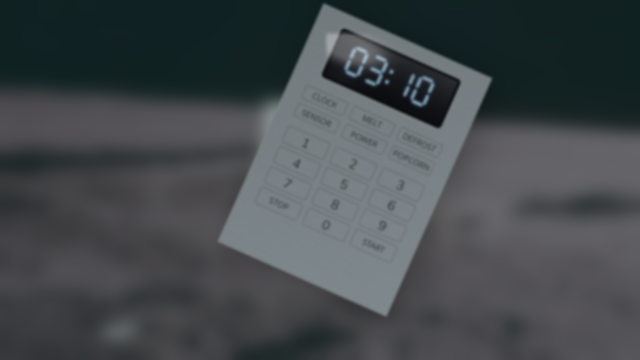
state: 3:10
